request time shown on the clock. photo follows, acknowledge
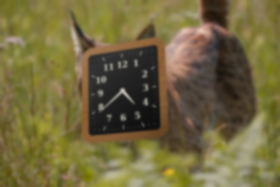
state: 4:39
